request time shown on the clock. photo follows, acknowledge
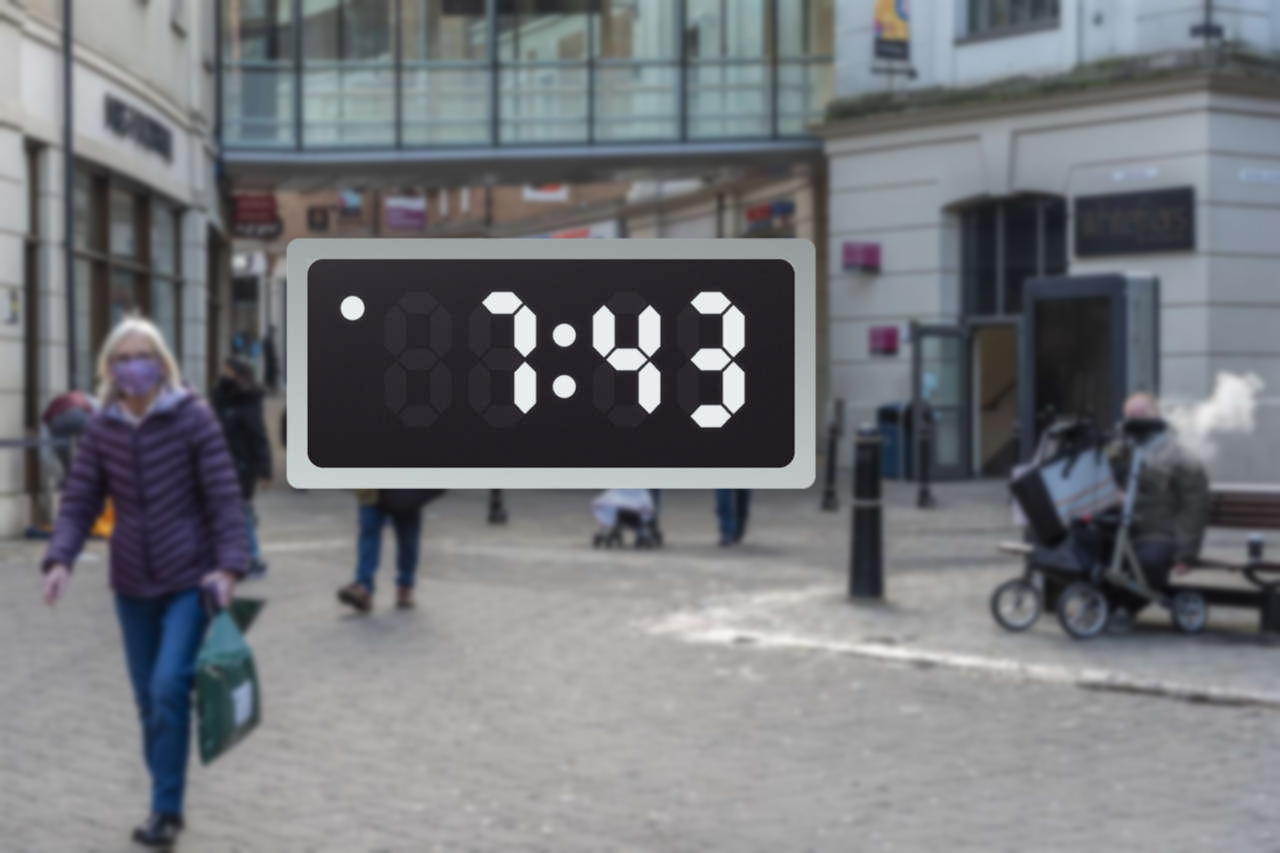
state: 7:43
